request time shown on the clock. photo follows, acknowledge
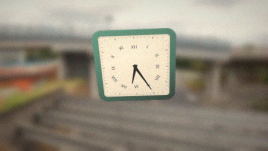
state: 6:25
